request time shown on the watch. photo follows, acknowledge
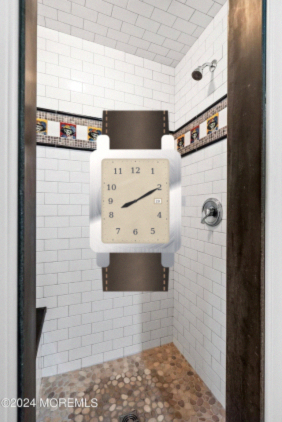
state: 8:10
